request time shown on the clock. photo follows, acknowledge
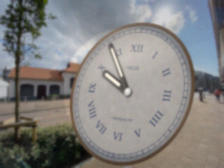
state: 9:54
